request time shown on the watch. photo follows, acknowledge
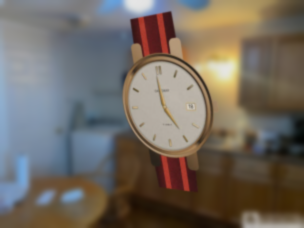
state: 4:59
